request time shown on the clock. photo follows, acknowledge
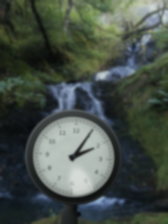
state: 2:05
